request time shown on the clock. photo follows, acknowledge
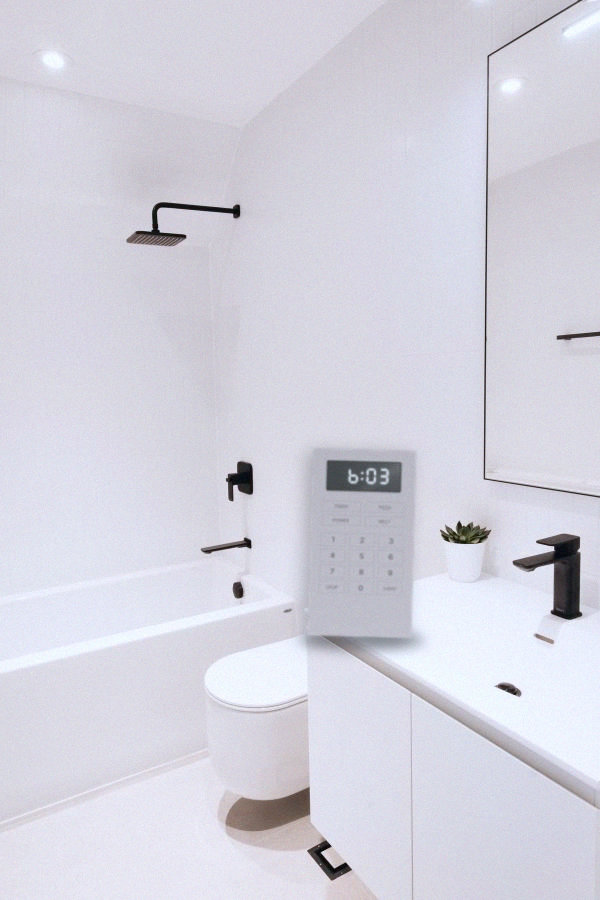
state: 6:03
